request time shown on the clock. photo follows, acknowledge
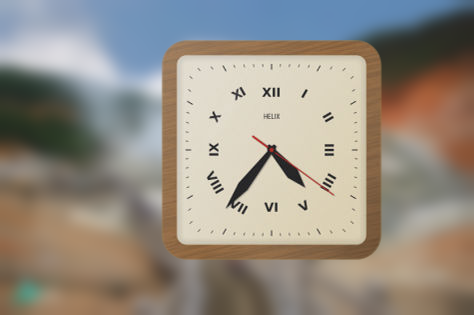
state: 4:36:21
